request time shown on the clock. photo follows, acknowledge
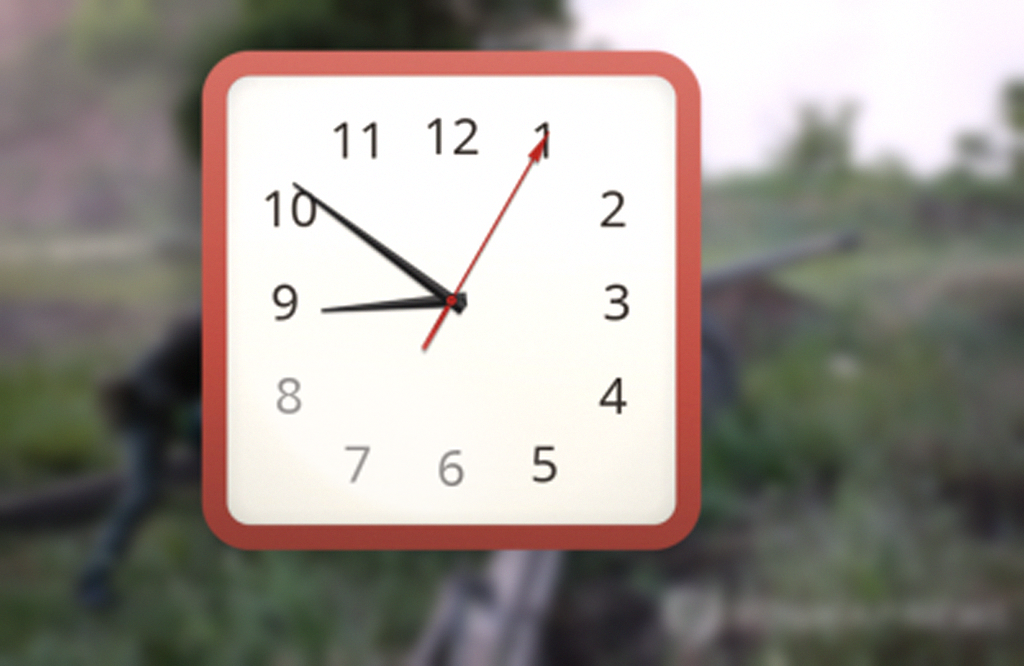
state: 8:51:05
